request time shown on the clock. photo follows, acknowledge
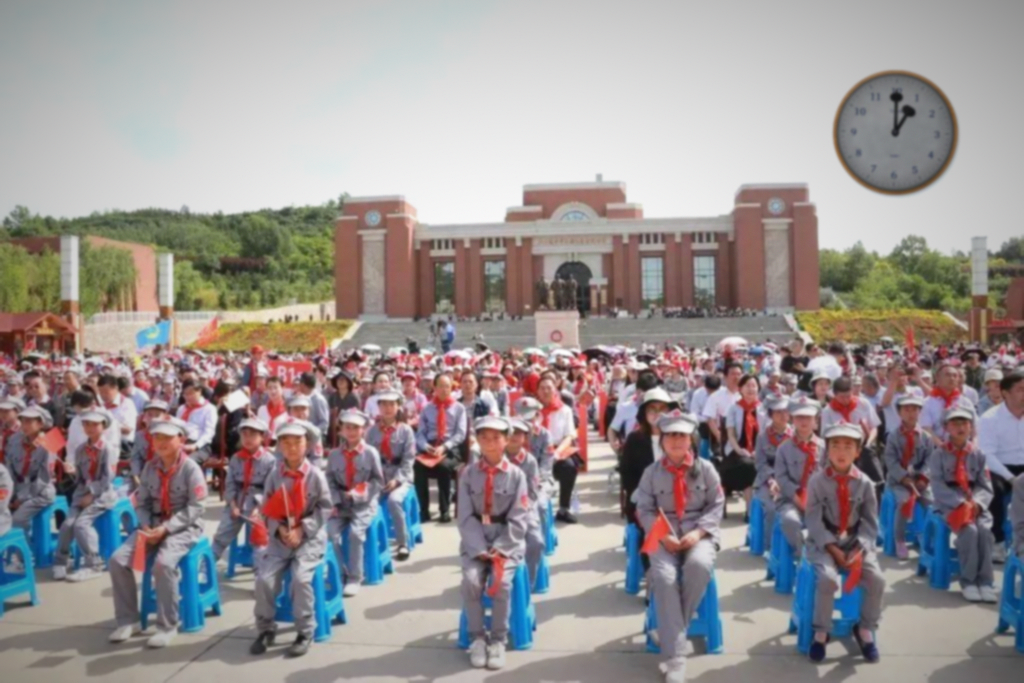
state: 1:00
